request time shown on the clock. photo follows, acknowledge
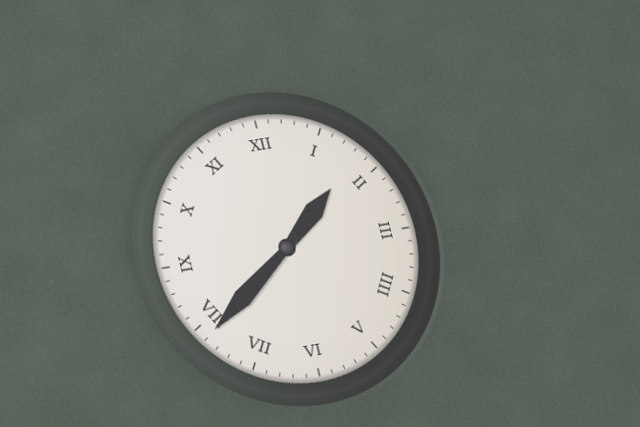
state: 1:39
